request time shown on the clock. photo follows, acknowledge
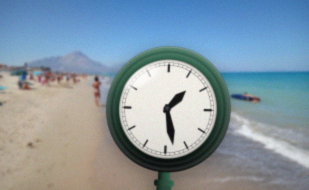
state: 1:28
